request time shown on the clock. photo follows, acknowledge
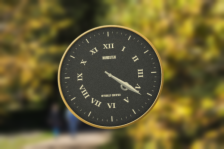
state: 4:21
